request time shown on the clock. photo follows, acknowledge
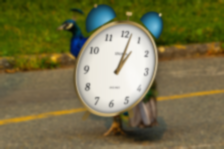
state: 1:02
